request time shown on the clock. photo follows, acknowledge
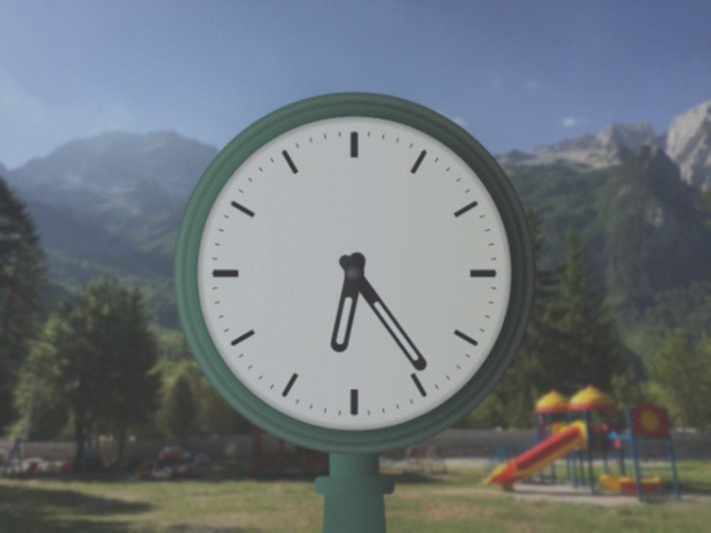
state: 6:24
